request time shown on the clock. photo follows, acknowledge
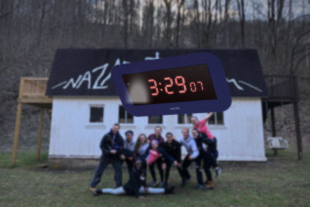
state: 3:29:07
